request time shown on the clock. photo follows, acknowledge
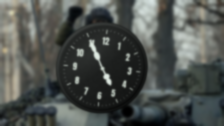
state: 4:55
